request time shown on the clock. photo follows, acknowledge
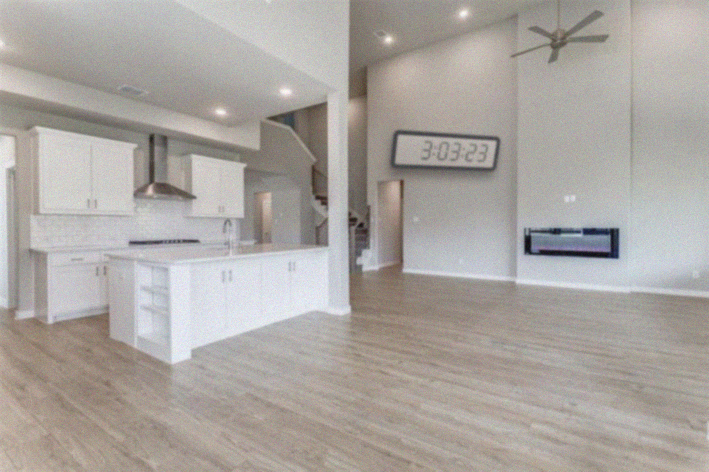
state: 3:03:23
